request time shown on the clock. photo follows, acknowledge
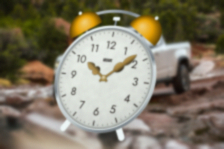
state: 10:08
